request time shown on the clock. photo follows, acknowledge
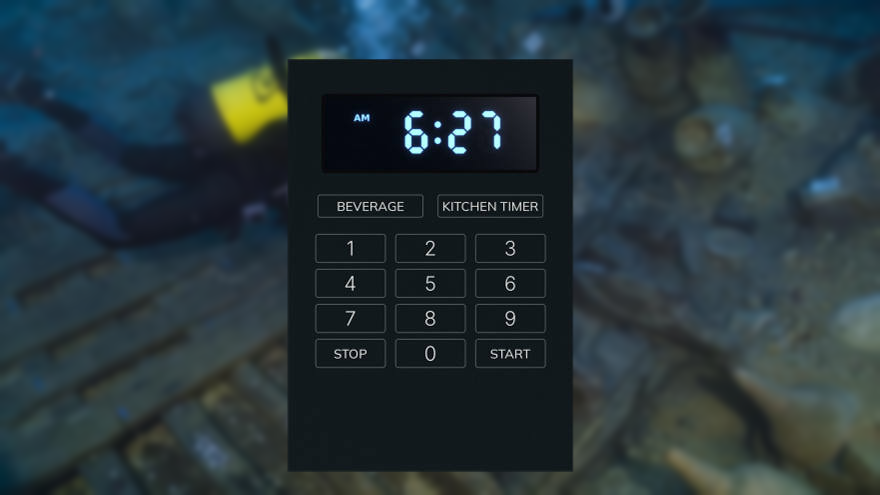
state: 6:27
